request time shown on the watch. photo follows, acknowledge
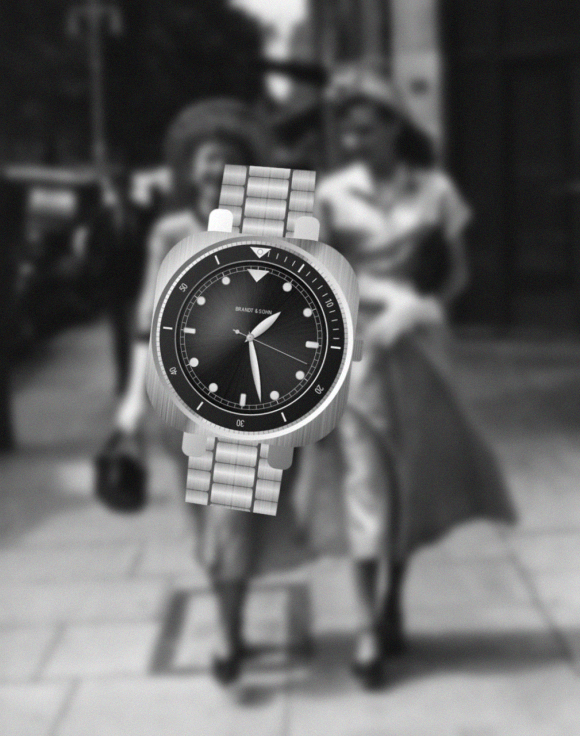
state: 1:27:18
